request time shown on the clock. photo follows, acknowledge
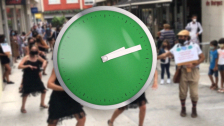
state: 2:12
